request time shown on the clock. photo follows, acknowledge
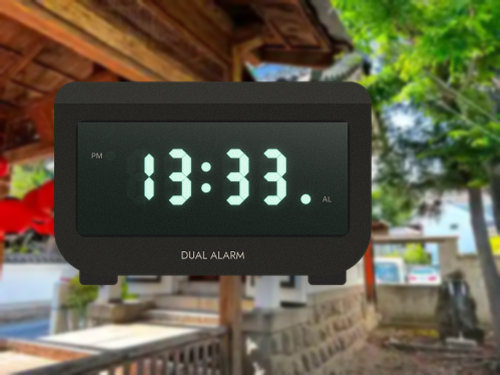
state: 13:33
